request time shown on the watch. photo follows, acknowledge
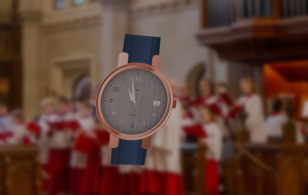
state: 10:58
